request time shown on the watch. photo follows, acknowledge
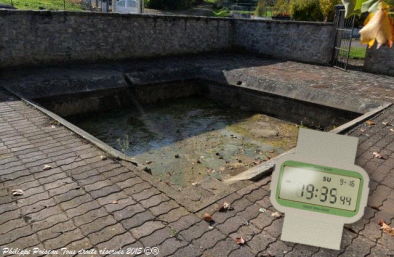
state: 19:35:44
